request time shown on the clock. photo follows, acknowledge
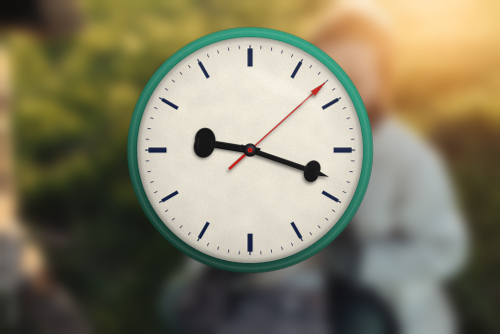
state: 9:18:08
